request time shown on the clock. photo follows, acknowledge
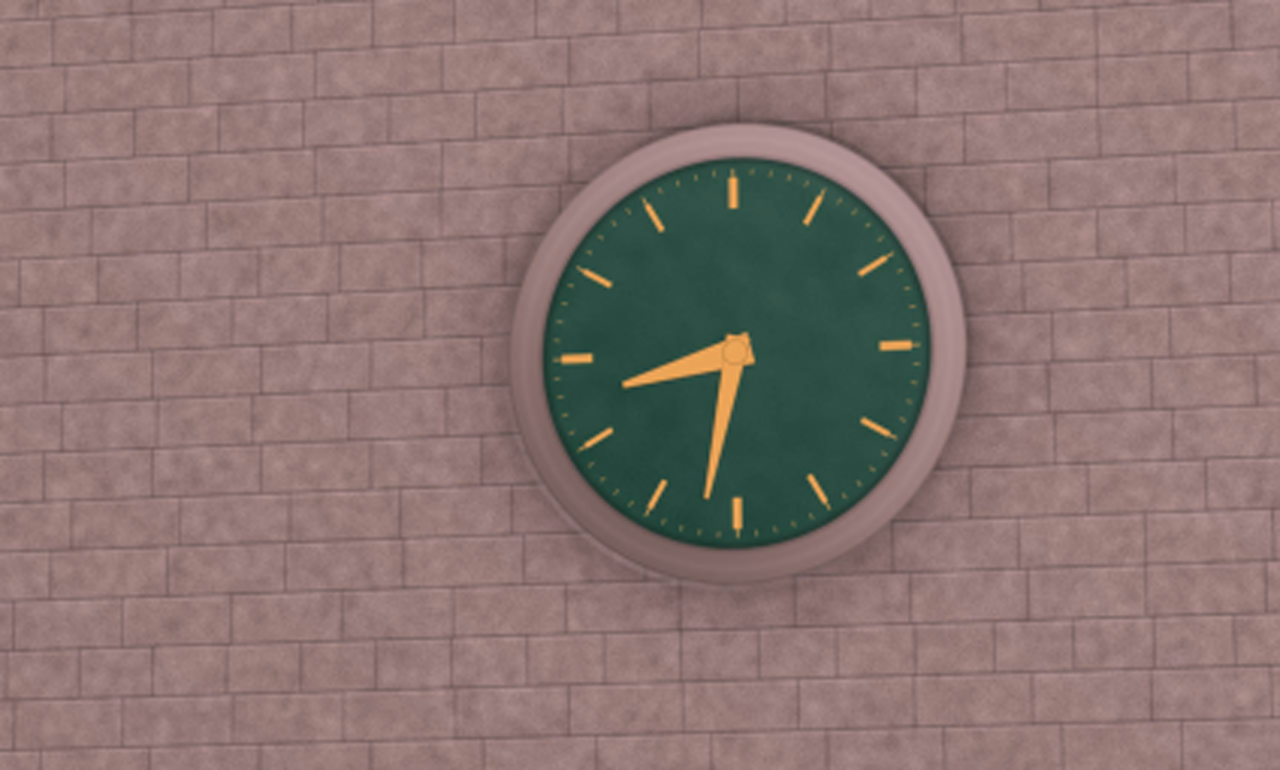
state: 8:32
